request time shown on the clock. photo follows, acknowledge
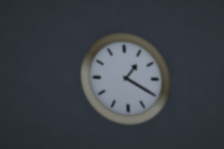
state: 1:20
